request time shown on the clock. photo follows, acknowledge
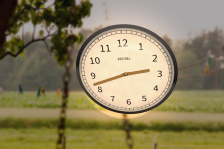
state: 2:42
